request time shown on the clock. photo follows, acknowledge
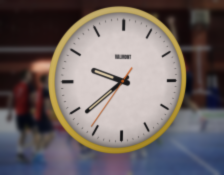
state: 9:38:36
